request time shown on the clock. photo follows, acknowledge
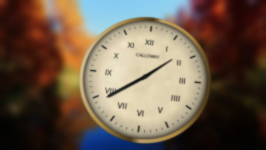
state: 1:39
